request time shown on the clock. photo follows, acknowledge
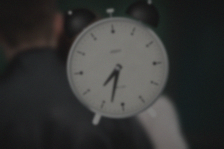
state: 7:33
